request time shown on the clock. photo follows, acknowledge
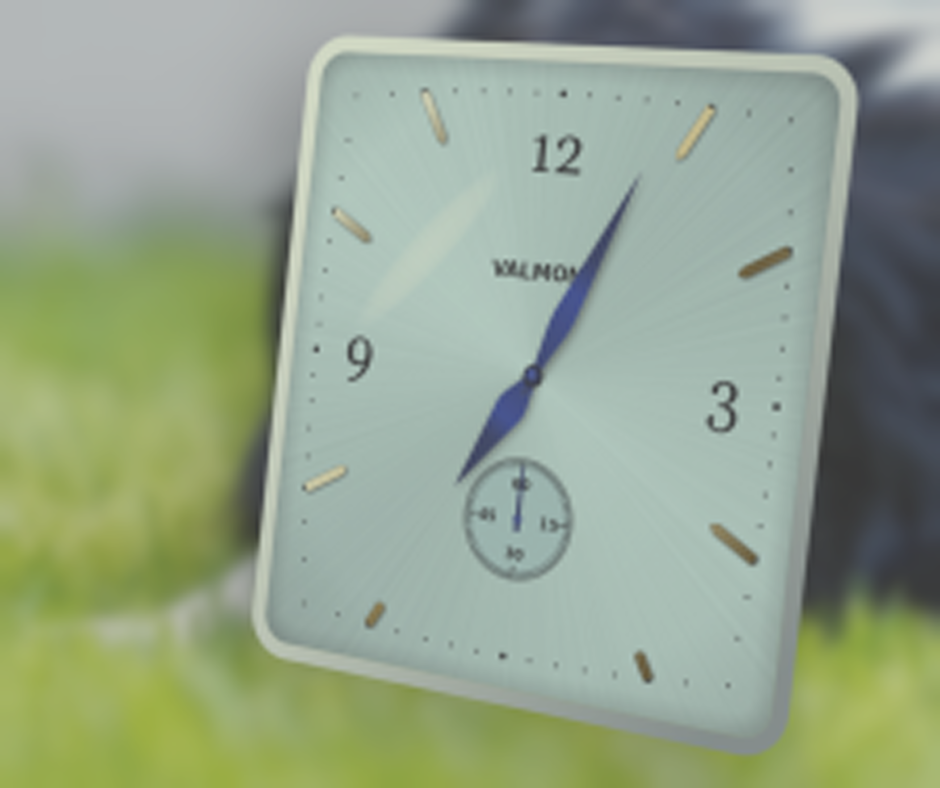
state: 7:04
